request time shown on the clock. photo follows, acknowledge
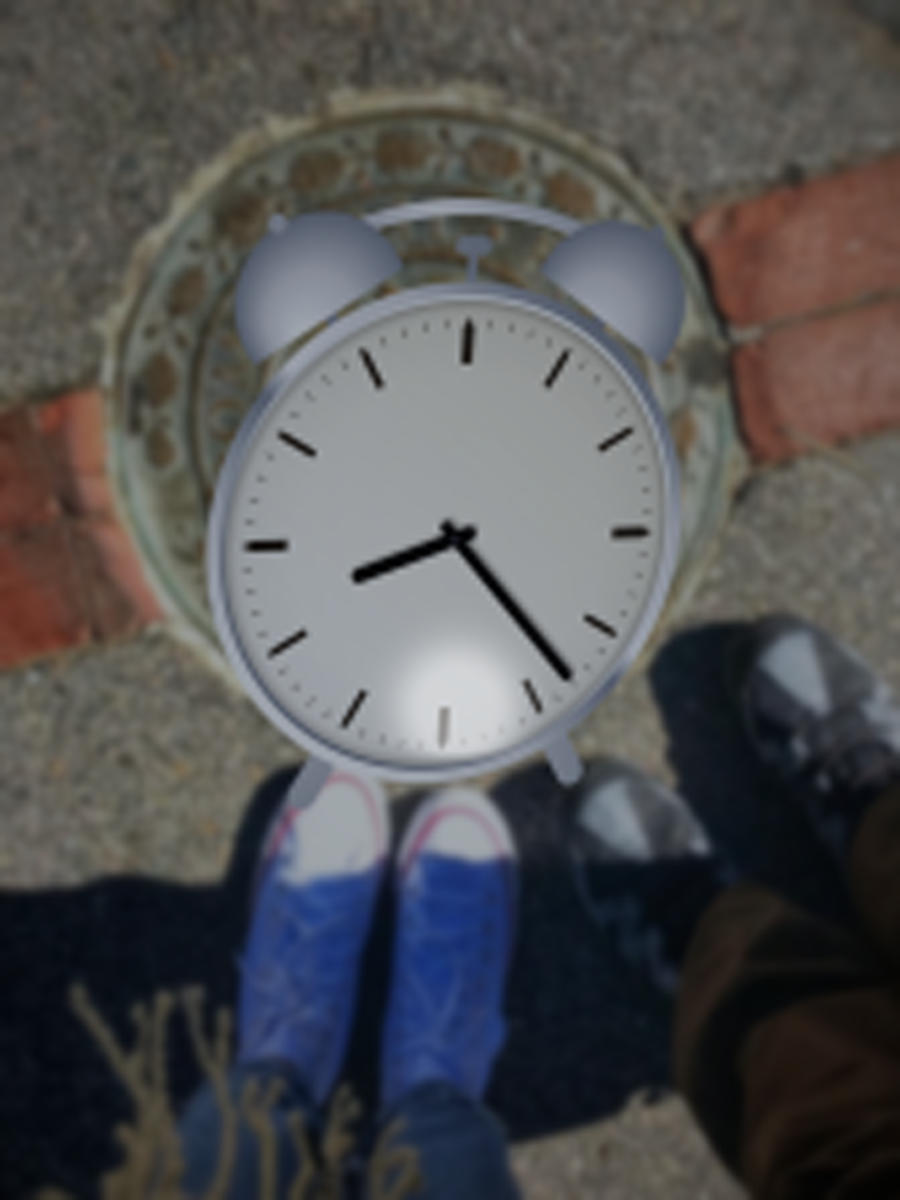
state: 8:23
